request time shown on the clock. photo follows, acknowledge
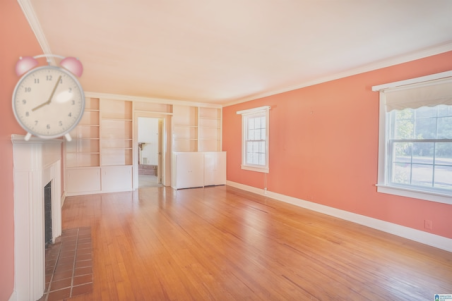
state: 8:04
